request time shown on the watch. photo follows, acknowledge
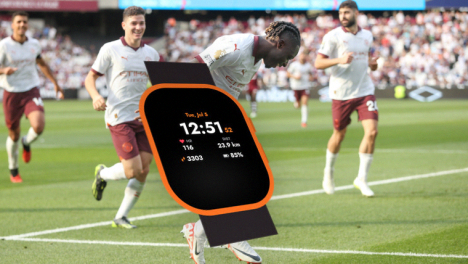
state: 12:51
